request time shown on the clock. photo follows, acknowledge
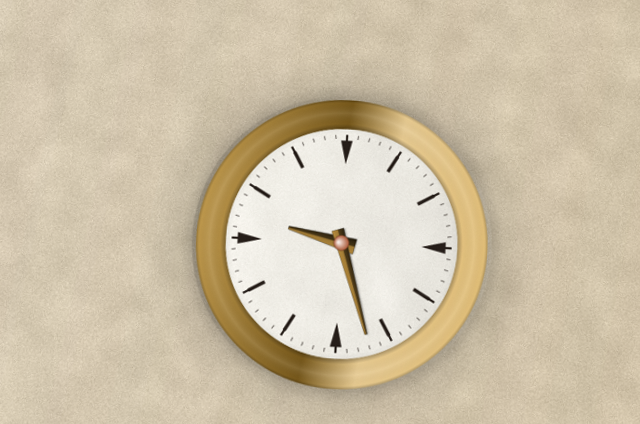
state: 9:27
